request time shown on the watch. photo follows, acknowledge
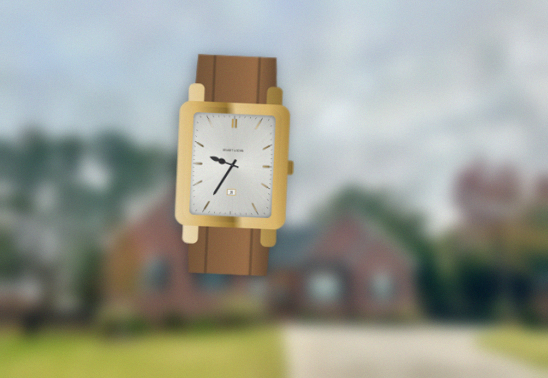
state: 9:35
